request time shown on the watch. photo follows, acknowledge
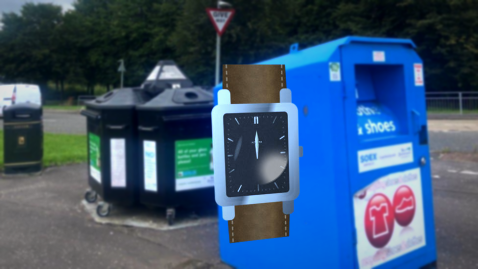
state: 12:00
